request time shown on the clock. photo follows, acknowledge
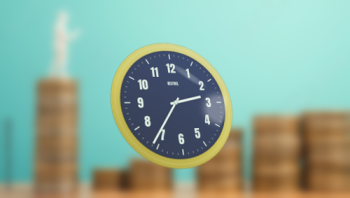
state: 2:36
